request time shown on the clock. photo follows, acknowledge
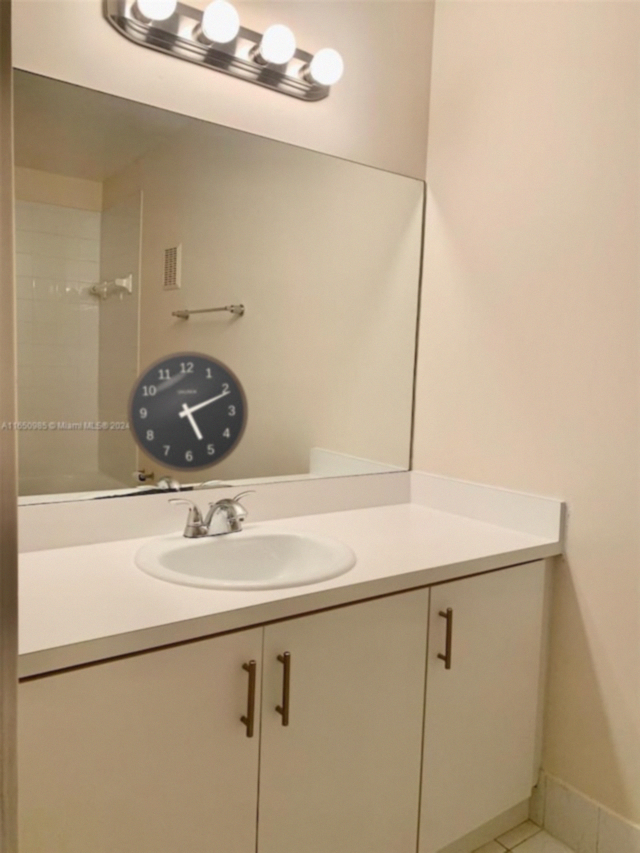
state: 5:11
